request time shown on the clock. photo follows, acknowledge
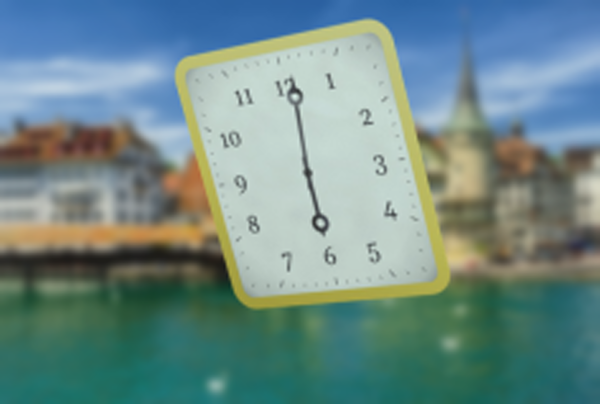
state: 6:01
